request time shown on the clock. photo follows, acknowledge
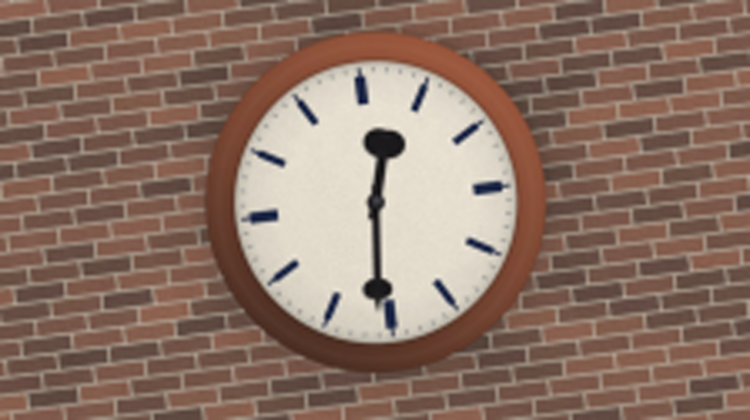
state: 12:31
